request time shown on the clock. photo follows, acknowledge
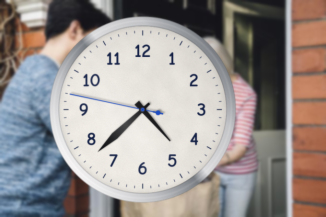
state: 4:37:47
